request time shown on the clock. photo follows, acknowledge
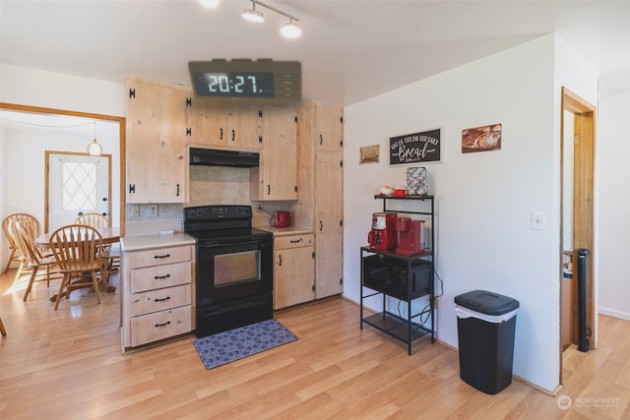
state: 20:27
